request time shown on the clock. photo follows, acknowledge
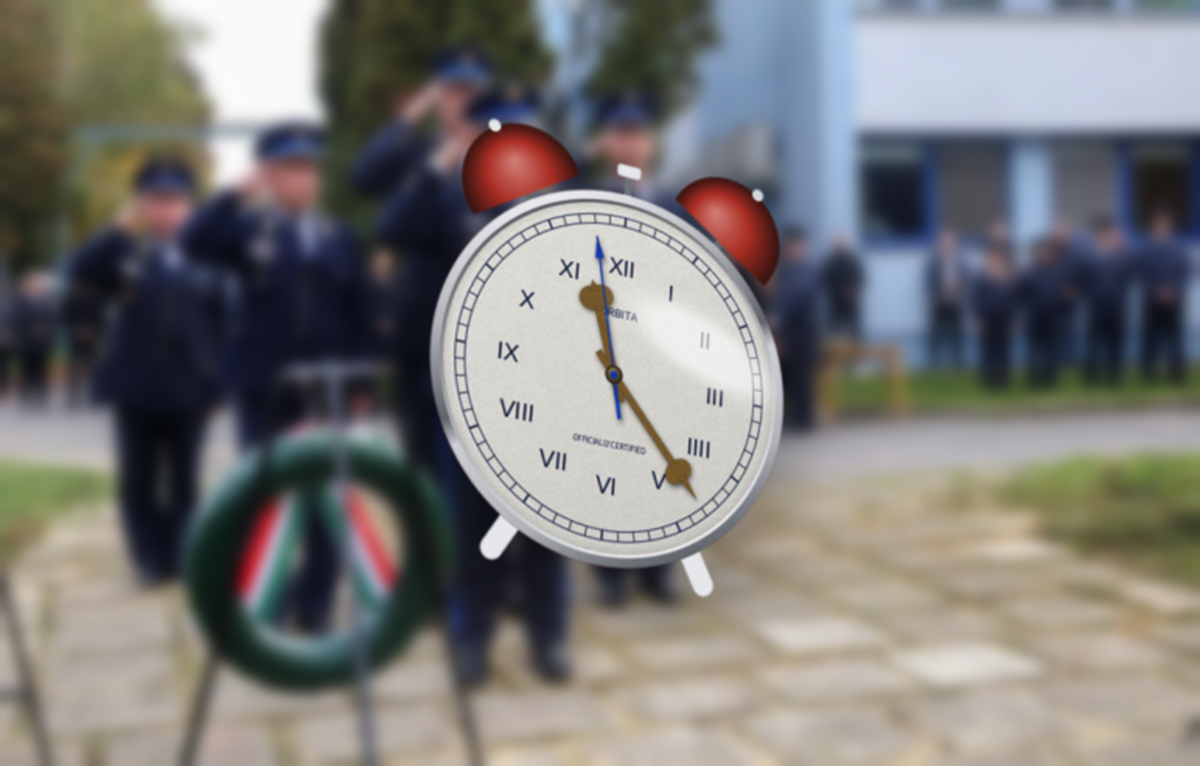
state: 11:22:58
